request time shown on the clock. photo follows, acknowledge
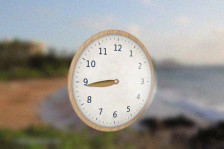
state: 8:44
